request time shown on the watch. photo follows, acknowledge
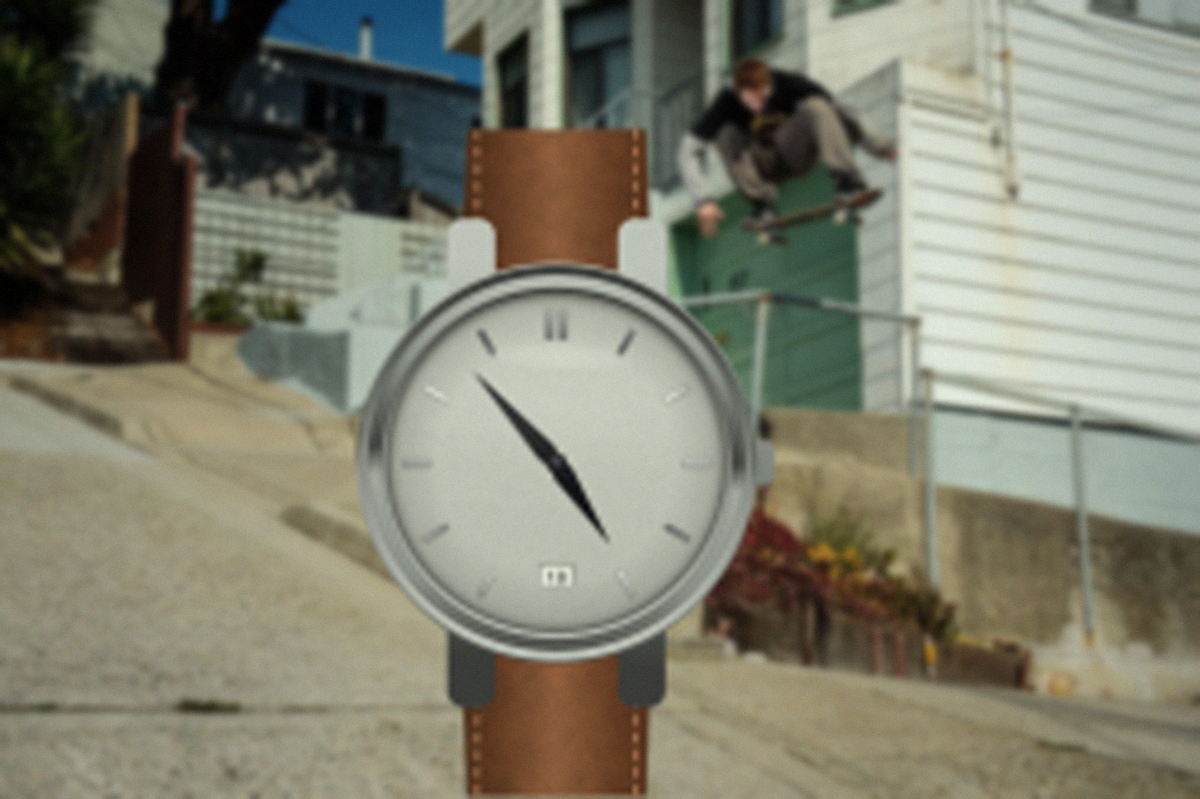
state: 4:53
